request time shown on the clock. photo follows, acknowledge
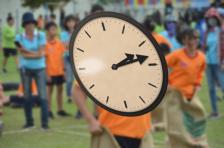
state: 2:13
